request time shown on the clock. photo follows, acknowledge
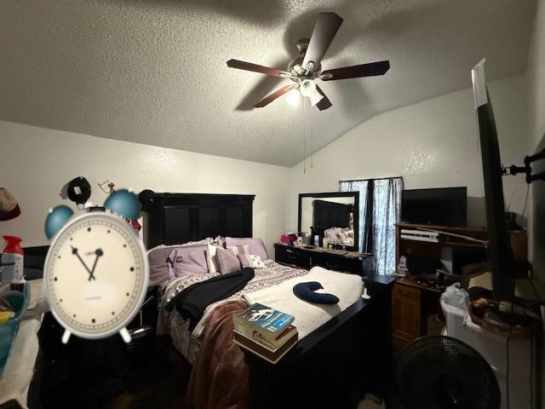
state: 12:54
